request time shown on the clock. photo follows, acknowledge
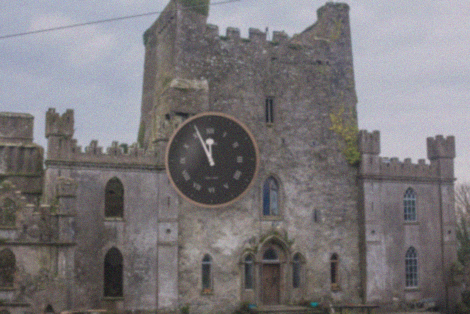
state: 11:56
